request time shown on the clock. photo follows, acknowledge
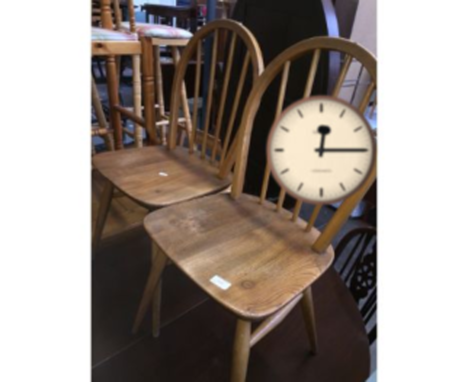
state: 12:15
